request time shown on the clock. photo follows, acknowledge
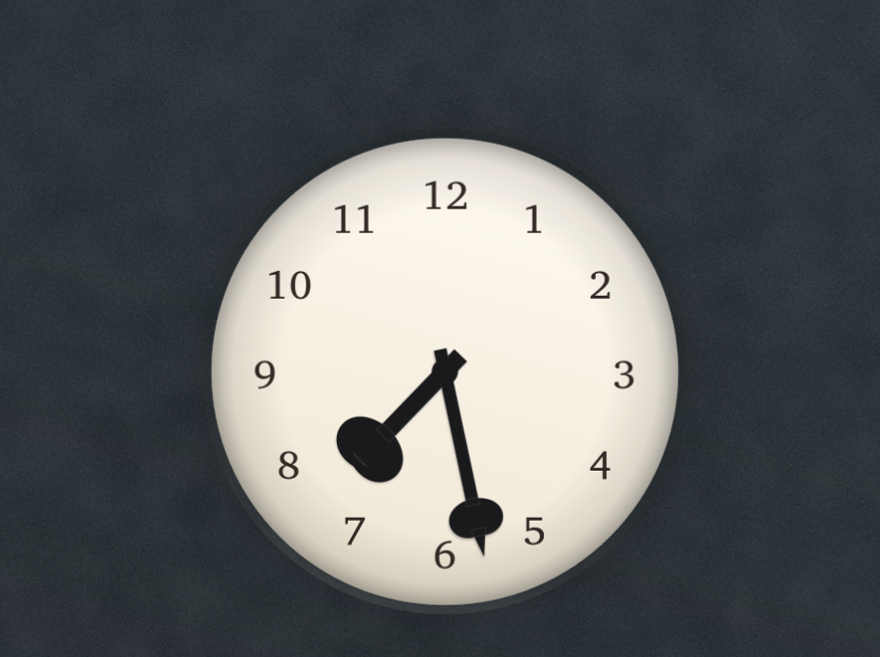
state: 7:28
